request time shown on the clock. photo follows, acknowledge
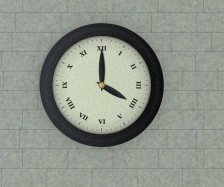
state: 4:00
